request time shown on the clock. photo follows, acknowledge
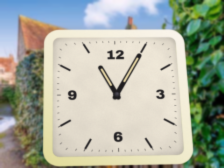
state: 11:05
